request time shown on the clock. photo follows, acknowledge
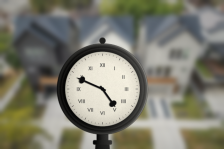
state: 4:49
